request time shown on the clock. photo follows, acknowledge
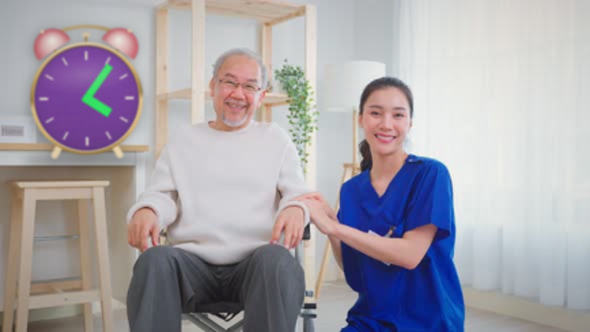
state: 4:06
